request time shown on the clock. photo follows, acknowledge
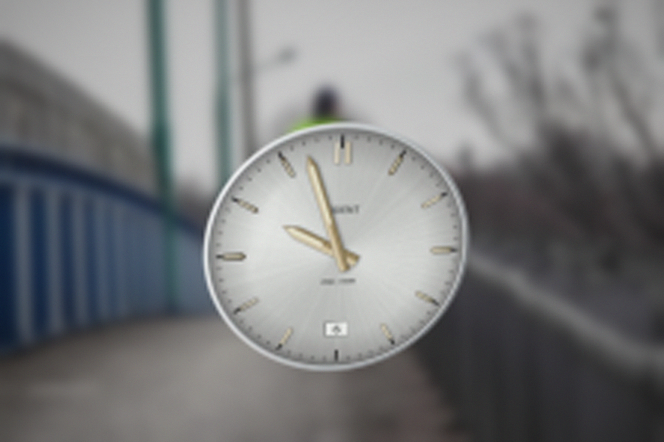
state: 9:57
